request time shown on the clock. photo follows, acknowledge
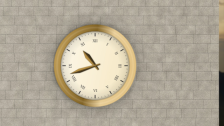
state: 10:42
